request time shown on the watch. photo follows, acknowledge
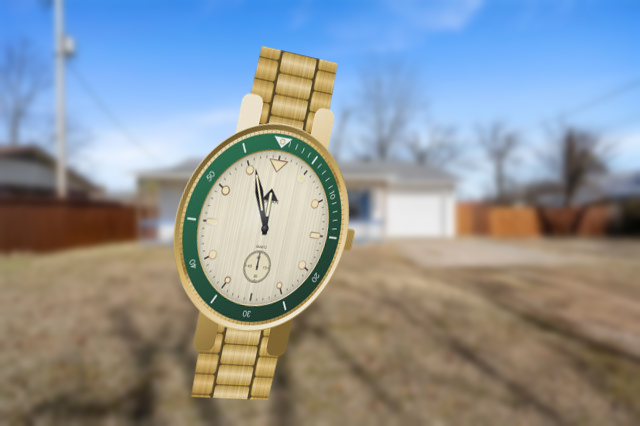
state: 11:56
